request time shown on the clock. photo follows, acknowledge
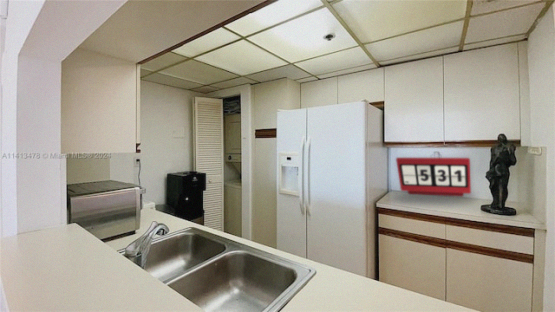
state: 5:31
